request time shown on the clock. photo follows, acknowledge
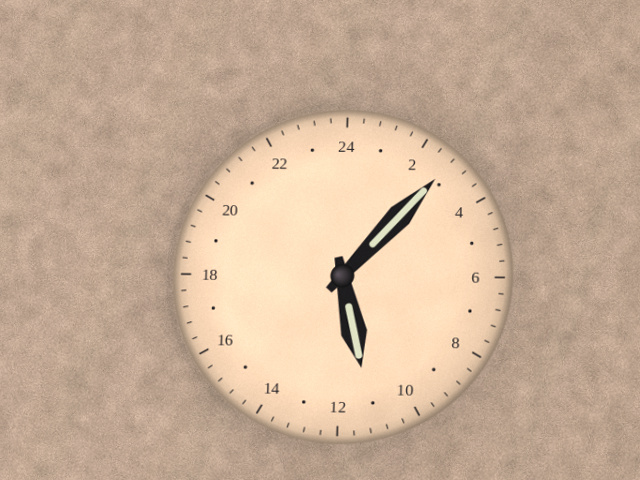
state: 11:07
